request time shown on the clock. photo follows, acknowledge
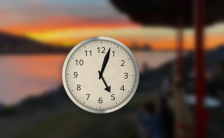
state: 5:03
